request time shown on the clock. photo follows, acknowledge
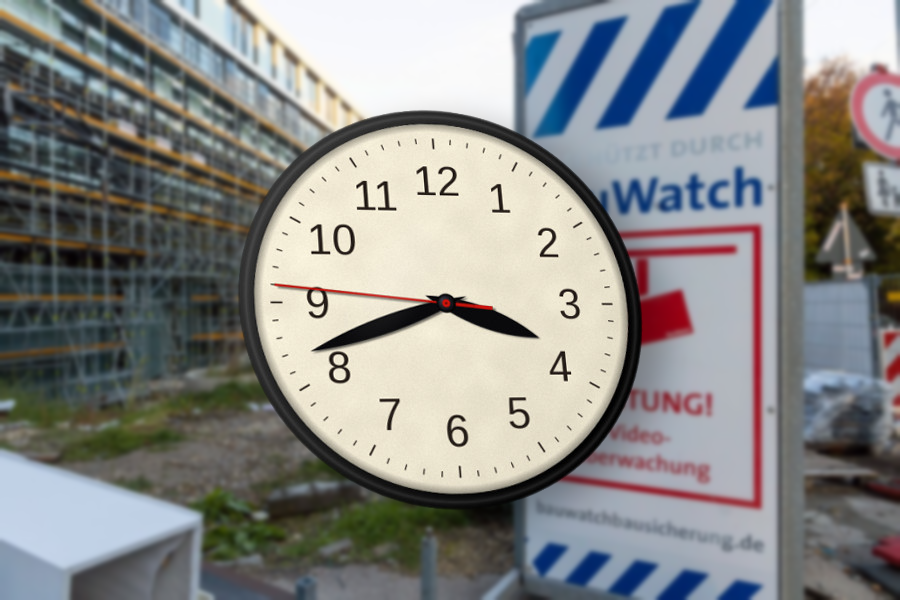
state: 3:41:46
